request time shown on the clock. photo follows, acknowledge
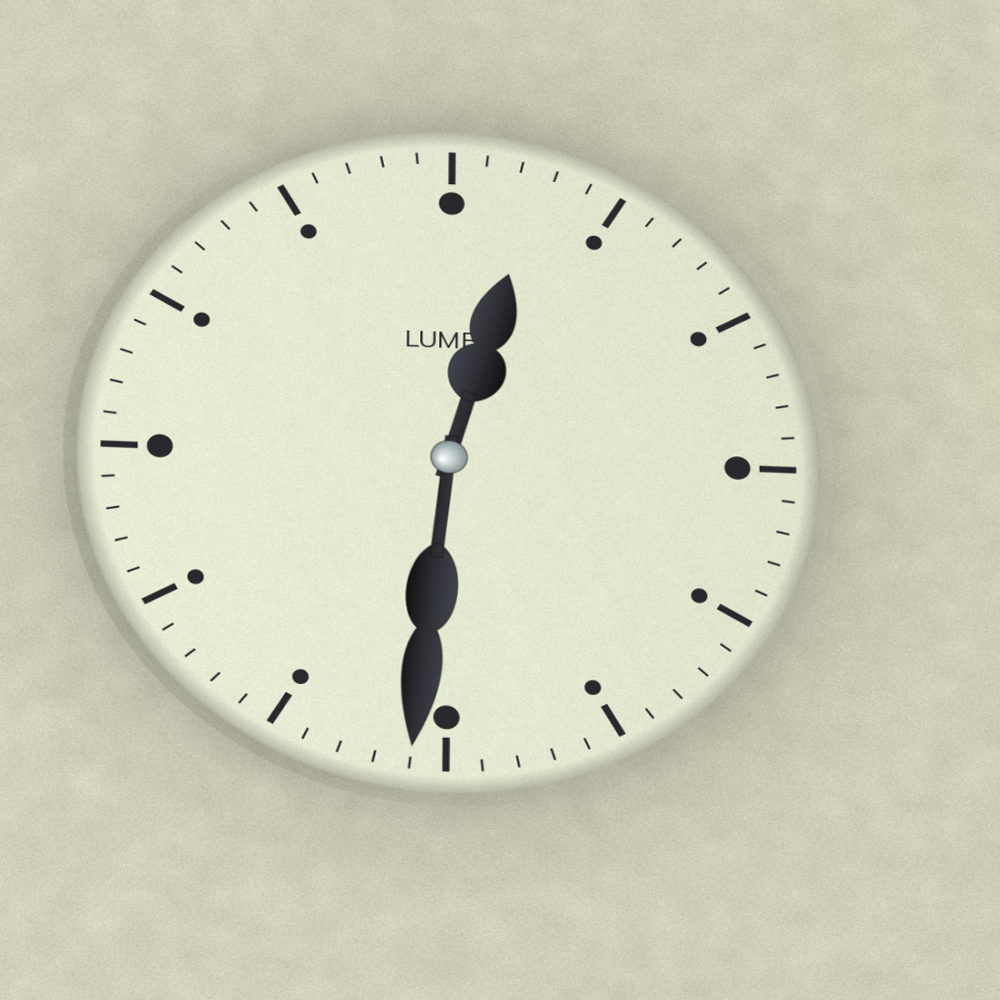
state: 12:31
